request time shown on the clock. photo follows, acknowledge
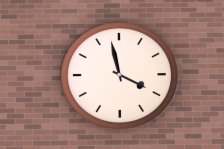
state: 3:58
